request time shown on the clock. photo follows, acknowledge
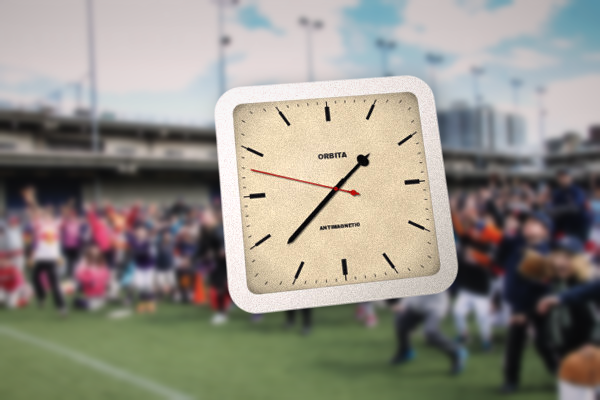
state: 1:37:48
